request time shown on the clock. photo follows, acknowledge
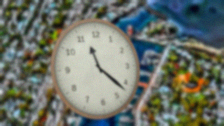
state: 11:22
